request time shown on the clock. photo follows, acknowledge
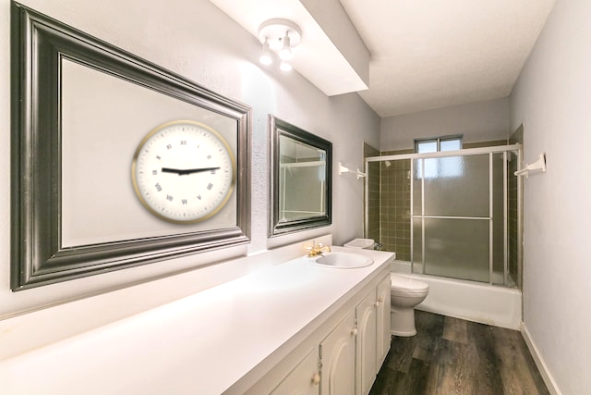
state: 9:14
